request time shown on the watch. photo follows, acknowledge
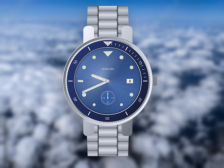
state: 9:41
